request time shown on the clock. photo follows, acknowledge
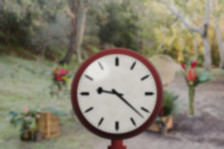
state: 9:22
